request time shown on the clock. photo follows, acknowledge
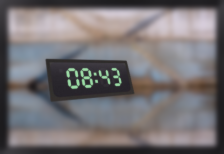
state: 8:43
